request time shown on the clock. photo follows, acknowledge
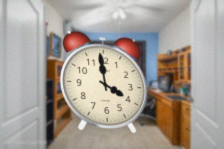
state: 3:59
